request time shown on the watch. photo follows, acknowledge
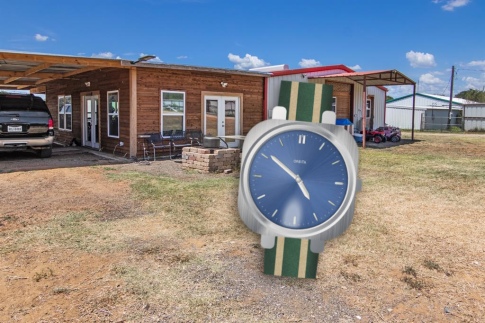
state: 4:51
